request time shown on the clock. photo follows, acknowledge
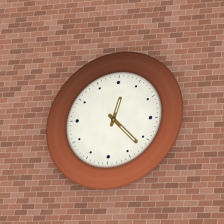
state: 12:22
